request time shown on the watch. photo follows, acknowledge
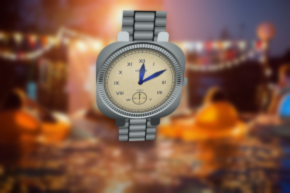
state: 12:10
